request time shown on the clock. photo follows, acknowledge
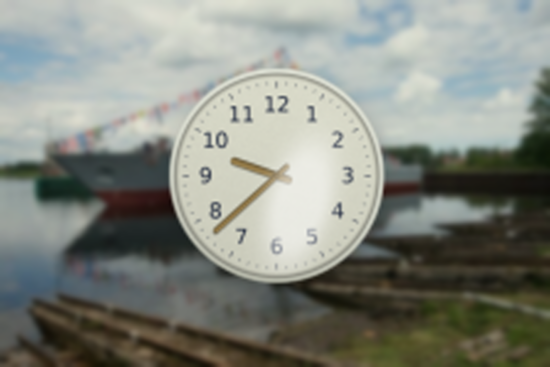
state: 9:38
